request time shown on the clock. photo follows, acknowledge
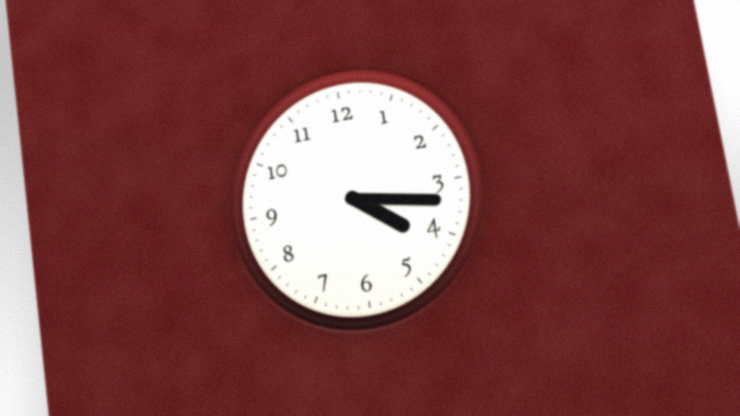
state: 4:17
